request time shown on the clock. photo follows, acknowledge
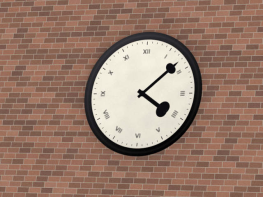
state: 4:08
